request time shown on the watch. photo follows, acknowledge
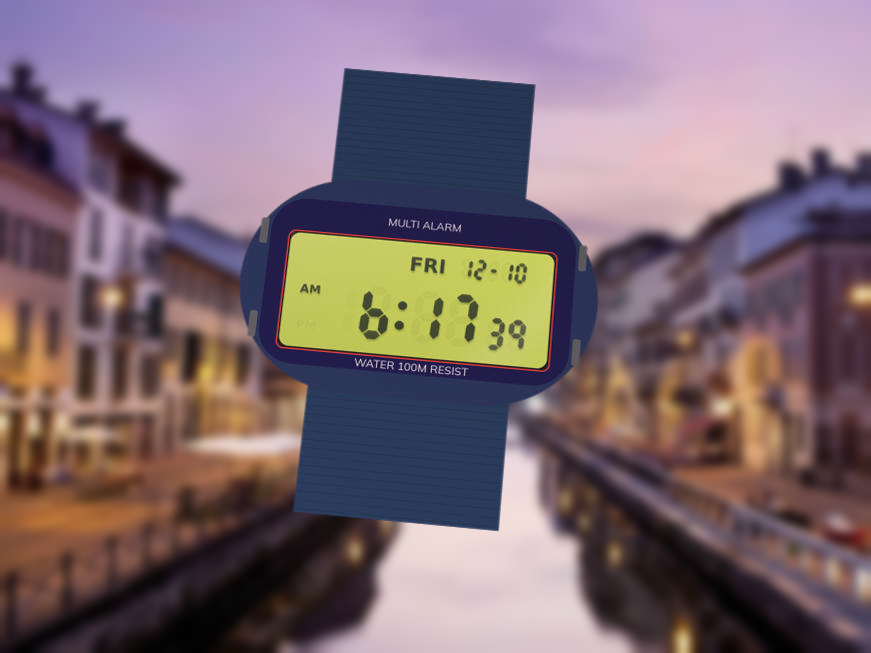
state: 6:17:39
